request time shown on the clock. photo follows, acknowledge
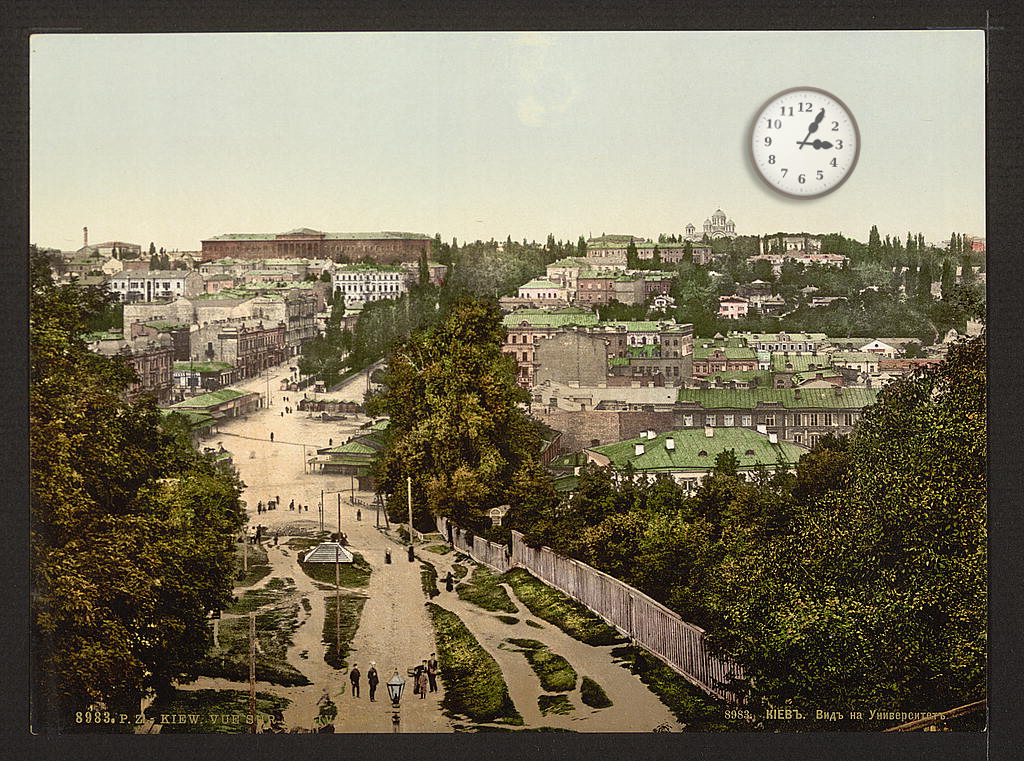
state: 3:05
